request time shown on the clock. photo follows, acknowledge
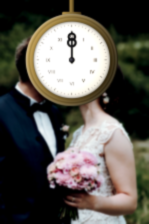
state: 12:00
